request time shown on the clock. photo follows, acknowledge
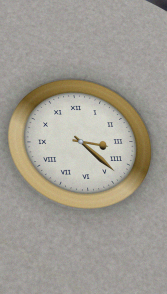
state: 3:23
